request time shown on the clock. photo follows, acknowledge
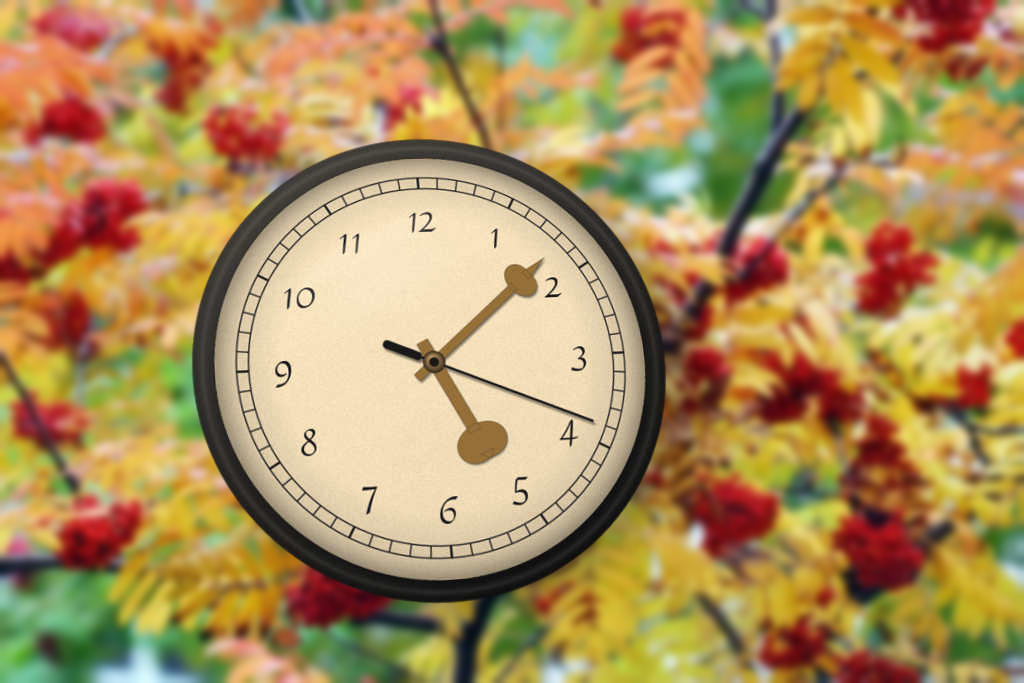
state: 5:08:19
